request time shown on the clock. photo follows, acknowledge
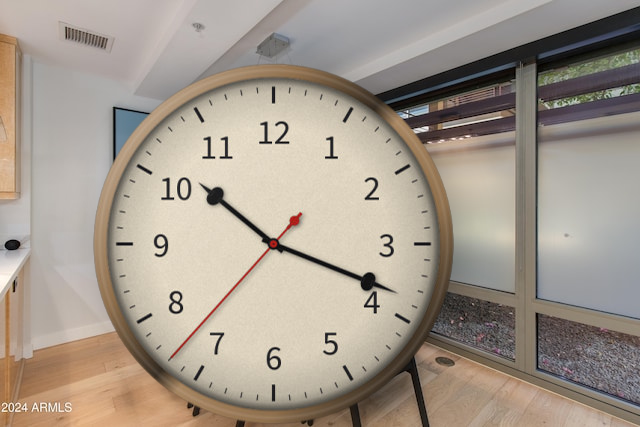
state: 10:18:37
